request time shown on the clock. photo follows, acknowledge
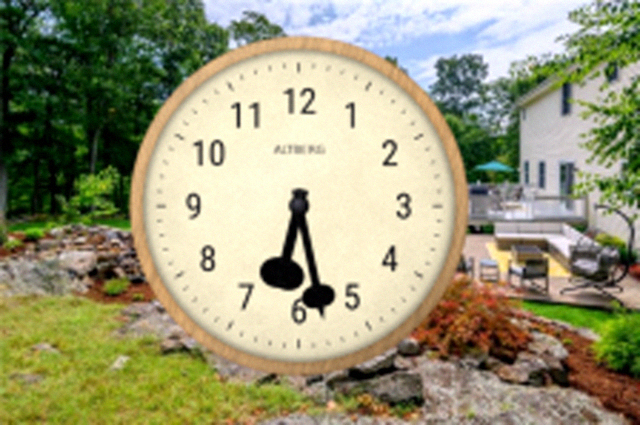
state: 6:28
